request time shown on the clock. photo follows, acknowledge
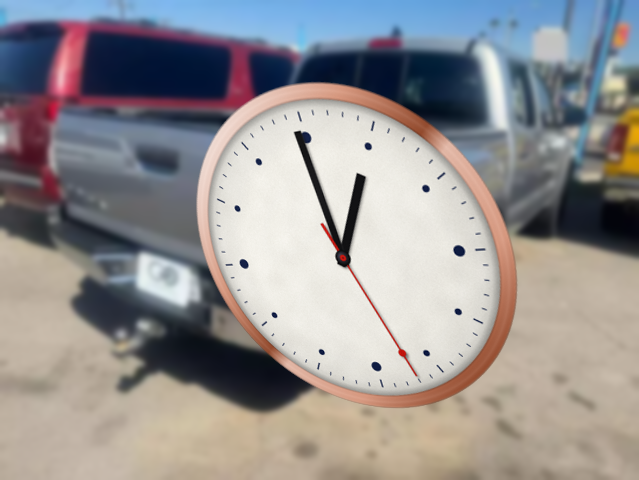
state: 12:59:27
